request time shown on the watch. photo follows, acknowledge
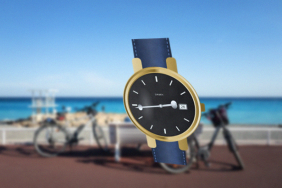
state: 2:44
